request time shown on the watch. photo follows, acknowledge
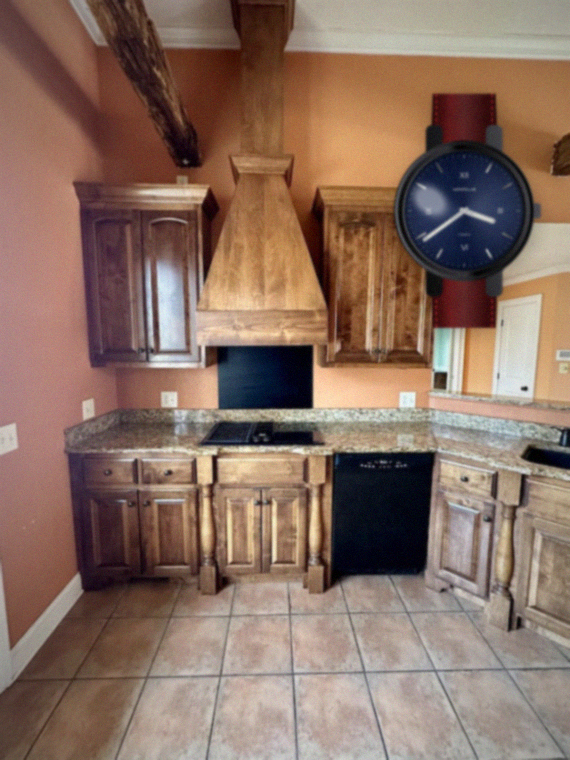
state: 3:39
